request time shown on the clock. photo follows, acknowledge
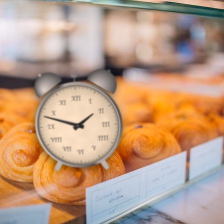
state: 1:48
